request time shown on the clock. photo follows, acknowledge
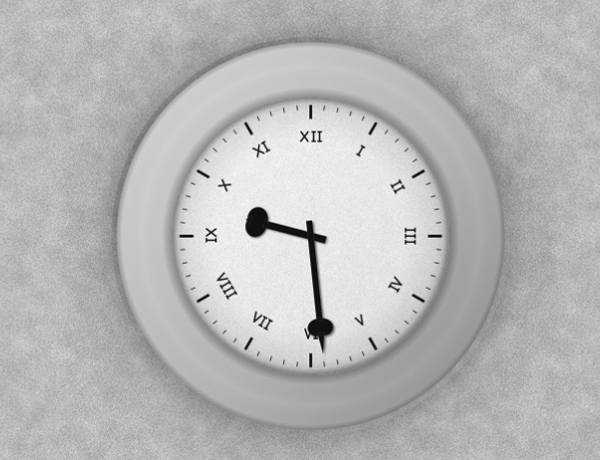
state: 9:29
